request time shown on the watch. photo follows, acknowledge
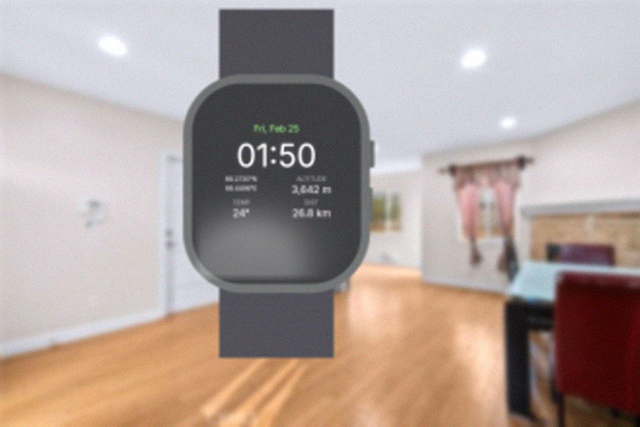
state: 1:50
